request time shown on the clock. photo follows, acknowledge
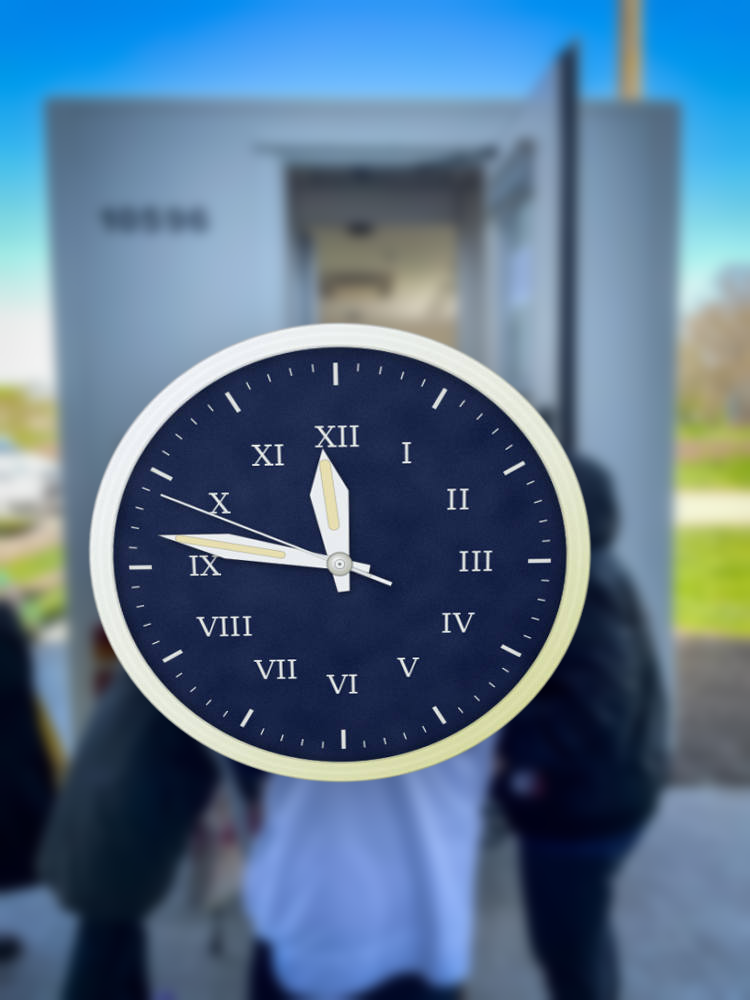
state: 11:46:49
